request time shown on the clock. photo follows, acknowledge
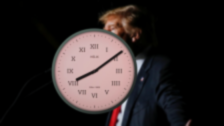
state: 8:09
